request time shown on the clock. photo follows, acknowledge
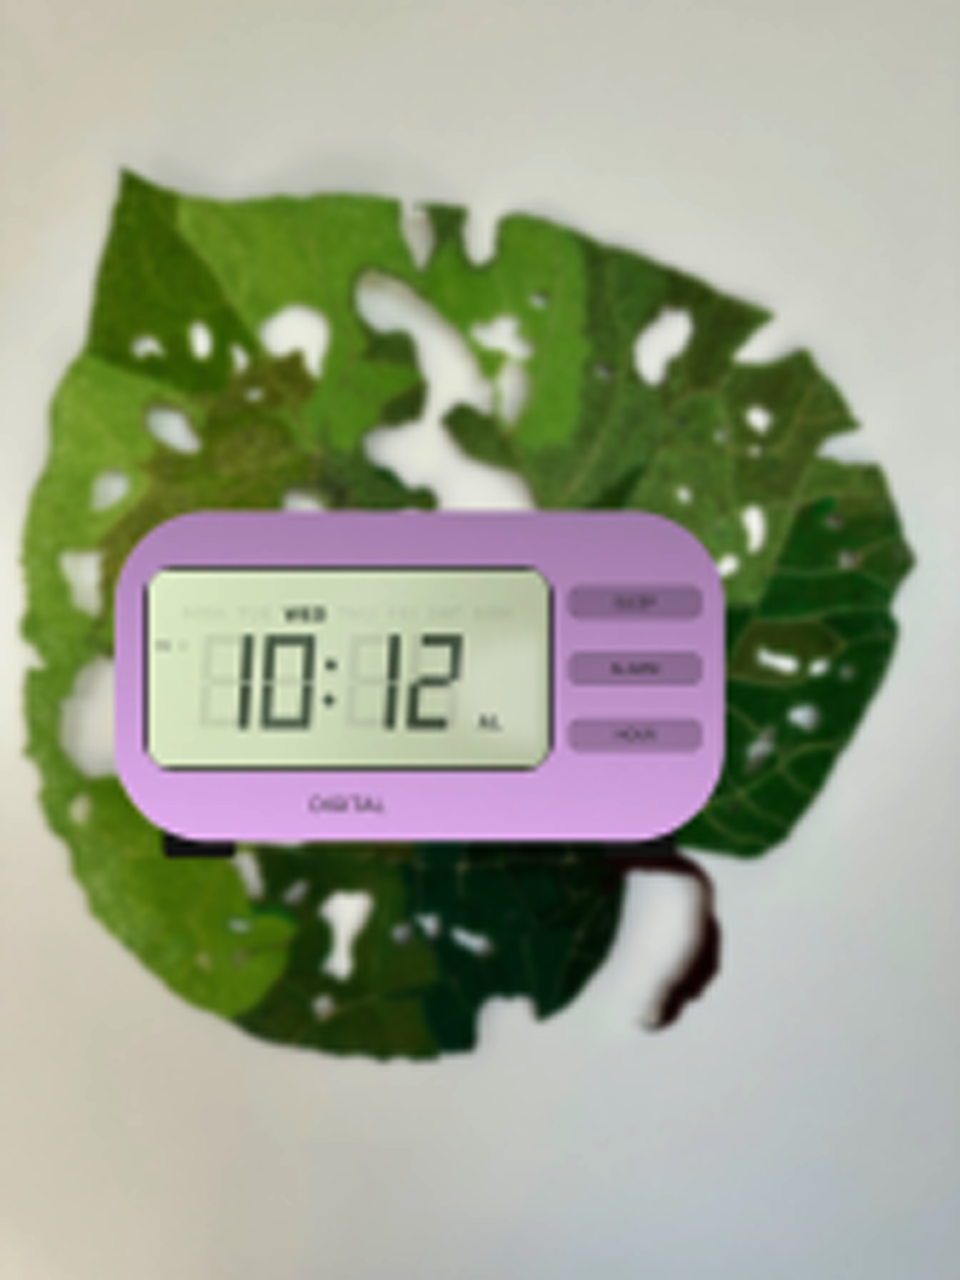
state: 10:12
